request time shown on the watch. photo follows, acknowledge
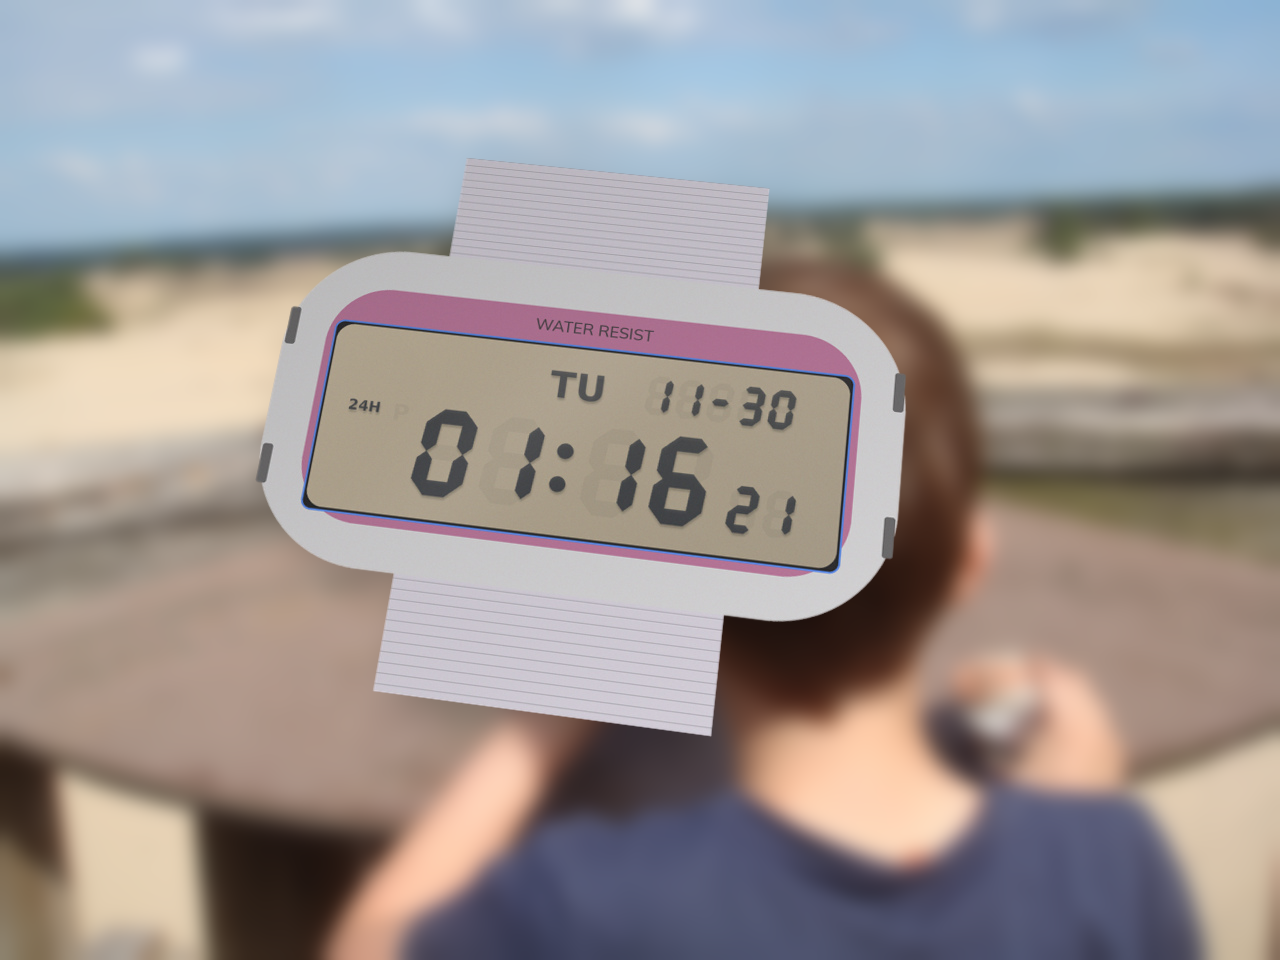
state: 1:16:21
